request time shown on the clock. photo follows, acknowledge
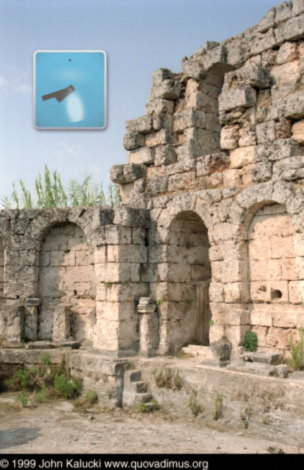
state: 7:42
